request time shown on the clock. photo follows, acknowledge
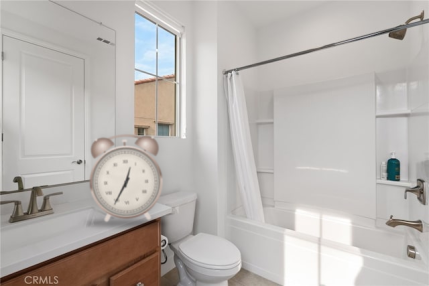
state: 12:35
